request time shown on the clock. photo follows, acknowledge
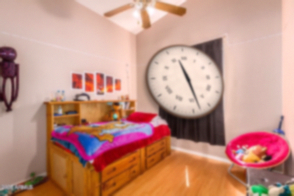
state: 11:28
